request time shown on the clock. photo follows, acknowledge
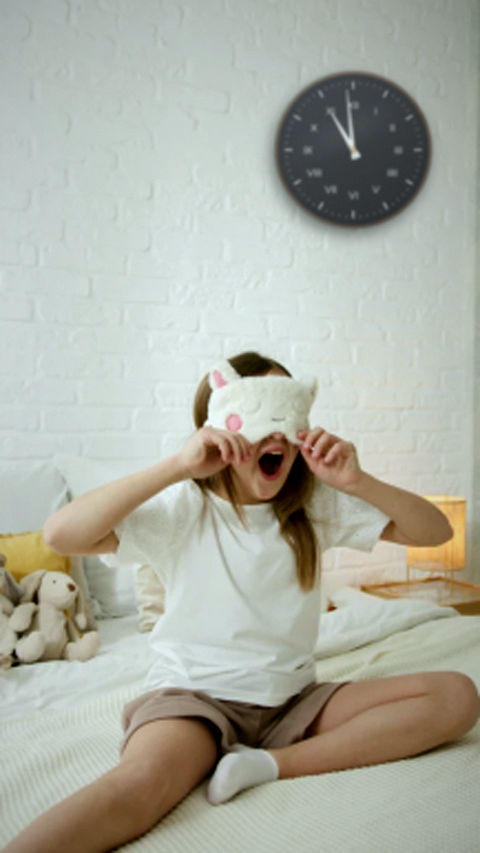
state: 10:59
